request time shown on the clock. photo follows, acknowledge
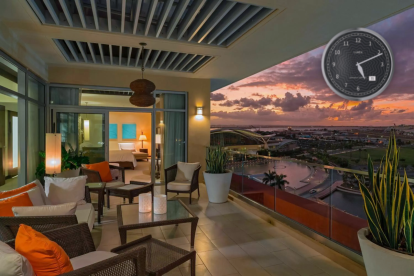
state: 5:11
